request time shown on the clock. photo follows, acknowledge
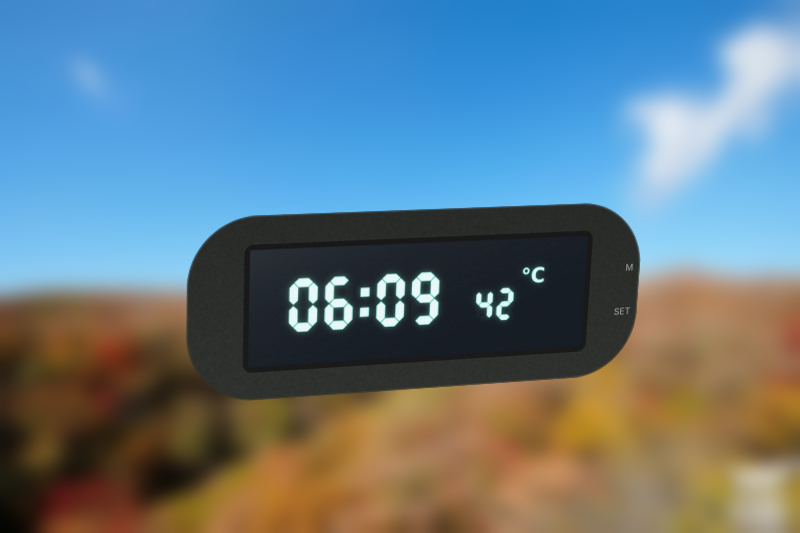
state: 6:09
